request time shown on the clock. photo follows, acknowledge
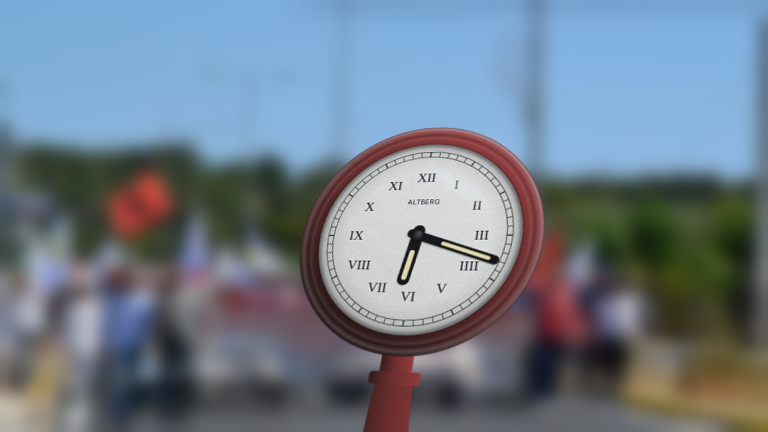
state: 6:18
